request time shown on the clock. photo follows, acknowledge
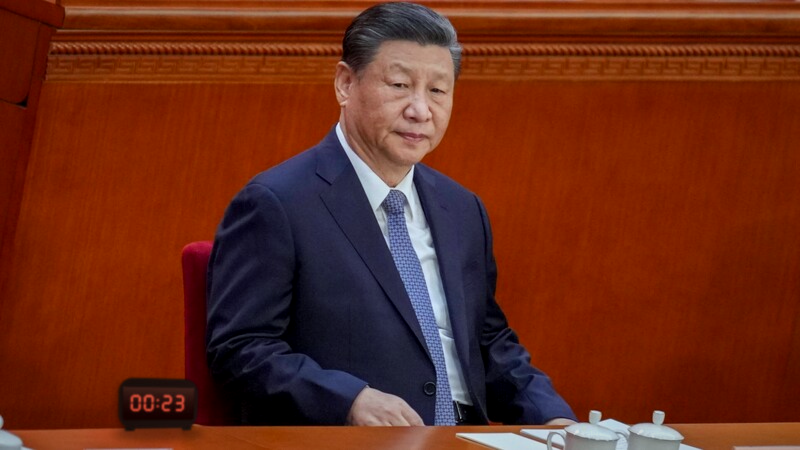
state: 0:23
